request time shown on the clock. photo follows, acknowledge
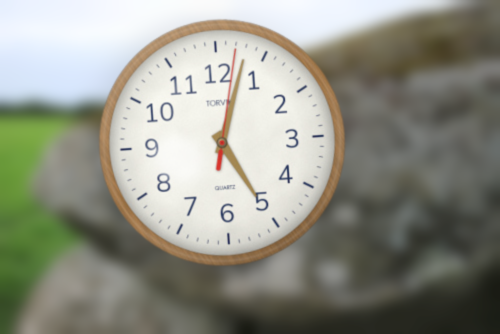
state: 5:03:02
